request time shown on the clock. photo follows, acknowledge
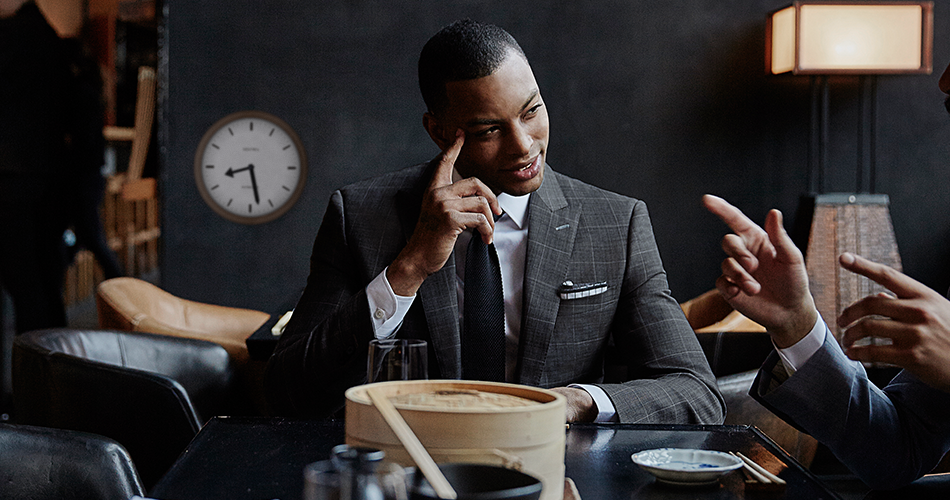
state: 8:28
